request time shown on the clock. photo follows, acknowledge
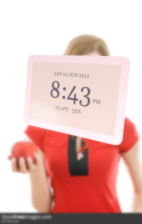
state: 8:43
